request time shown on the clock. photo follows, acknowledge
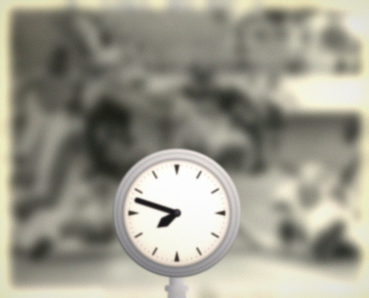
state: 7:48
